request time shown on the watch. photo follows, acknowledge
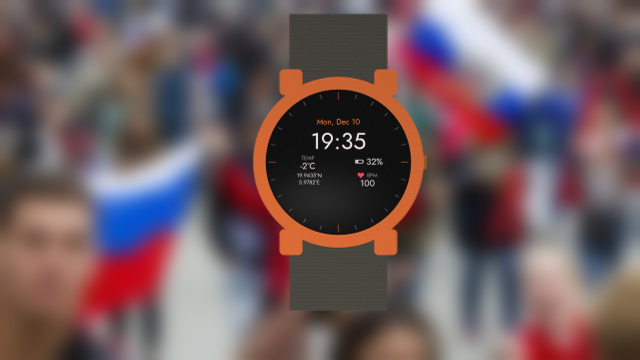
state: 19:35
